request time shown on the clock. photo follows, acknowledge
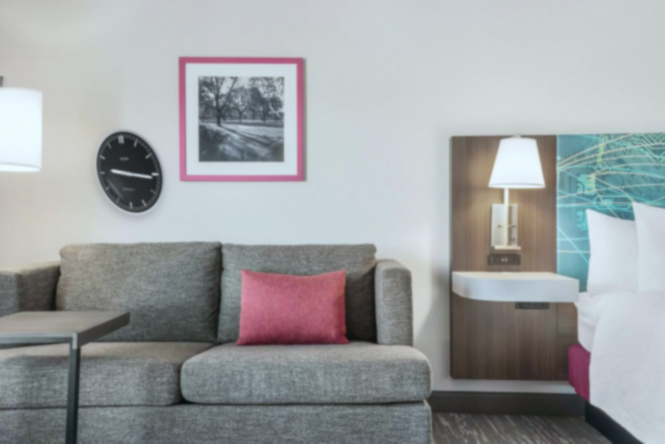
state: 9:16
